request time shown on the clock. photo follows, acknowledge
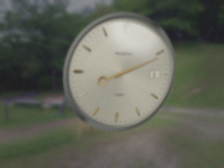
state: 8:11
